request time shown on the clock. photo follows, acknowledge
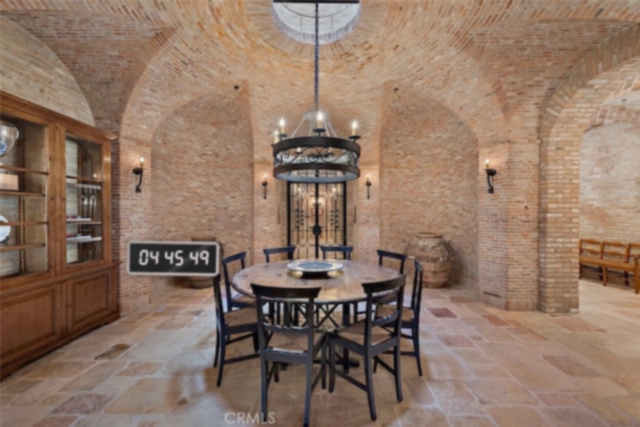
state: 4:45:49
